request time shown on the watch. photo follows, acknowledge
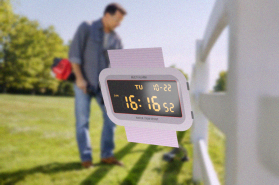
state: 16:16:52
